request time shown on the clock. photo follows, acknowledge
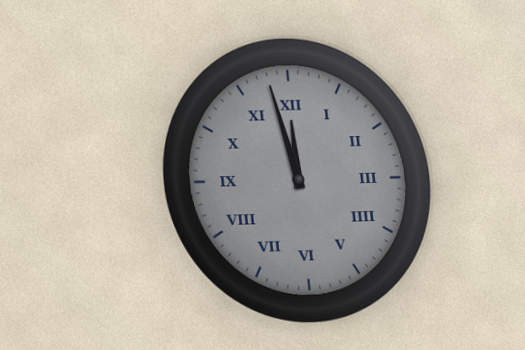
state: 11:58
